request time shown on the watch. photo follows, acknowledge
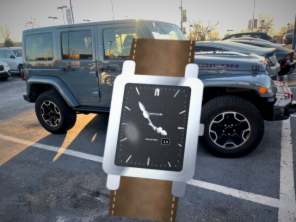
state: 3:54
